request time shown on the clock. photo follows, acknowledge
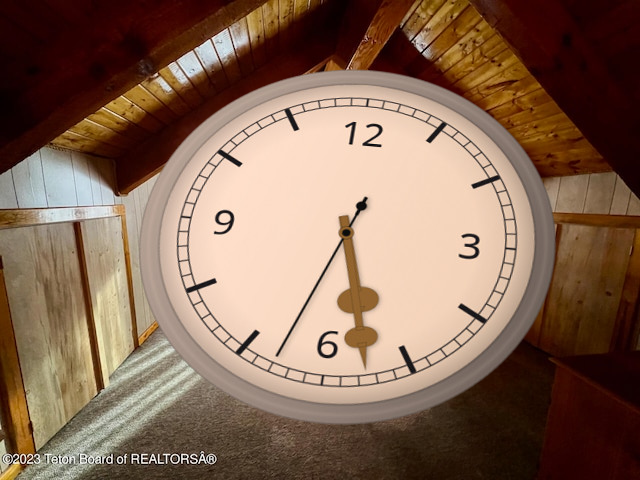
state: 5:27:33
